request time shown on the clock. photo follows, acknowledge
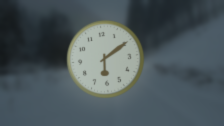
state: 6:10
